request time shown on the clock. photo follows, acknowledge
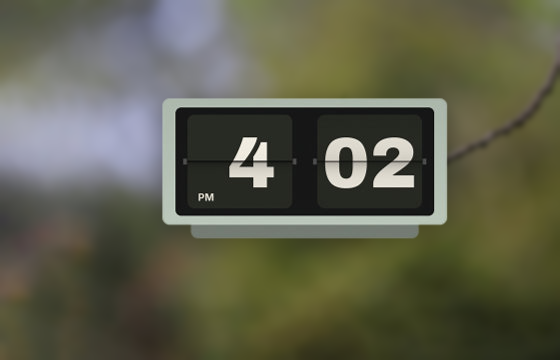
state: 4:02
